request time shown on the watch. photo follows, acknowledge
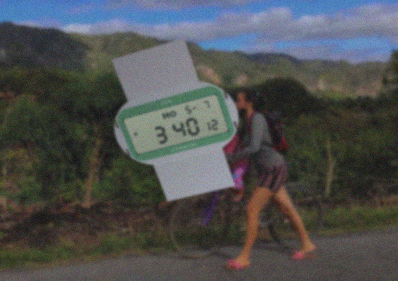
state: 3:40
